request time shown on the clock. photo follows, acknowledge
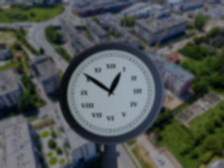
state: 12:51
